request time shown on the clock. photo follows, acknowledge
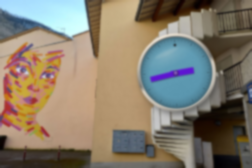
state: 2:43
